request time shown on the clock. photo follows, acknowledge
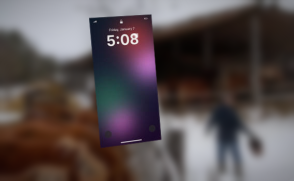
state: 5:08
